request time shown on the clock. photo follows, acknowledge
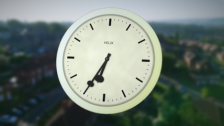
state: 6:35
